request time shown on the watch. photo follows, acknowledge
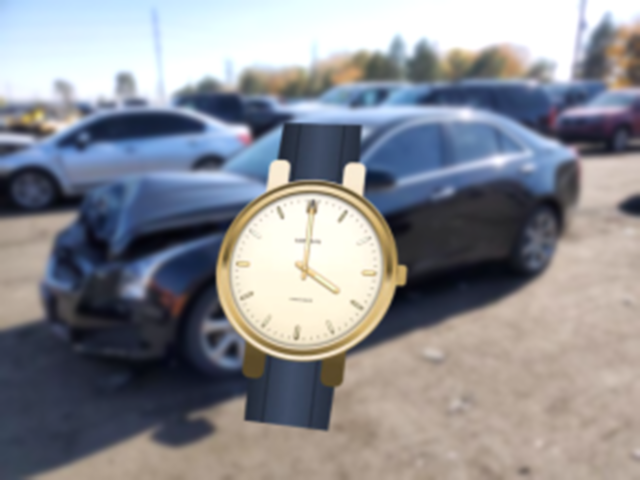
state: 4:00
